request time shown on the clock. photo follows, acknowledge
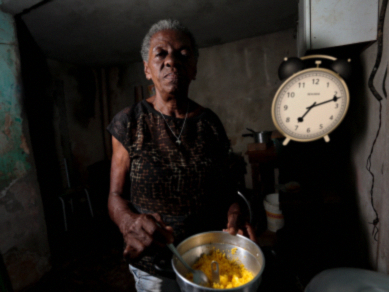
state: 7:12
